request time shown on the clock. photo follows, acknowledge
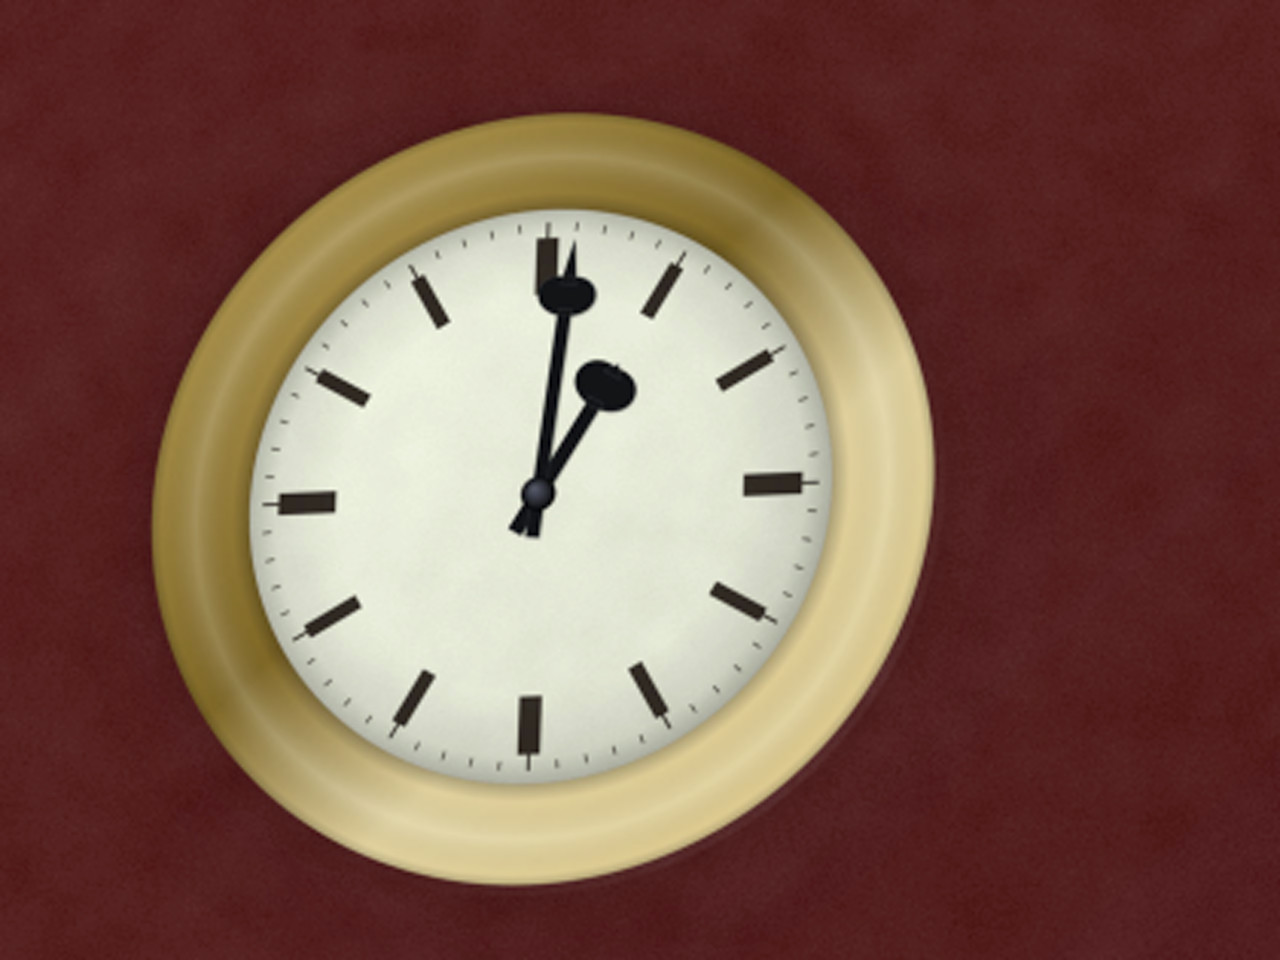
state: 1:01
